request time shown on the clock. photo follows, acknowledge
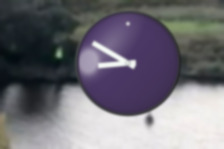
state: 8:50
